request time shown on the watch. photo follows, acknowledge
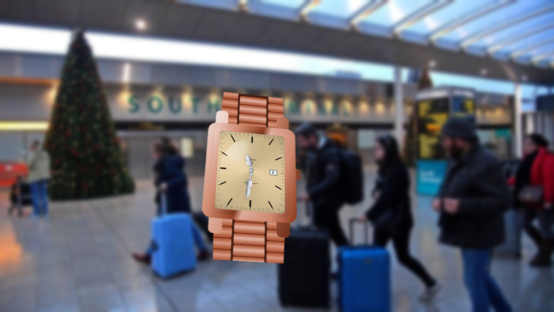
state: 11:31
